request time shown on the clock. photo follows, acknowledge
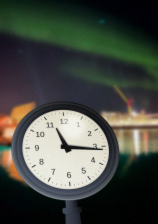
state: 11:16
